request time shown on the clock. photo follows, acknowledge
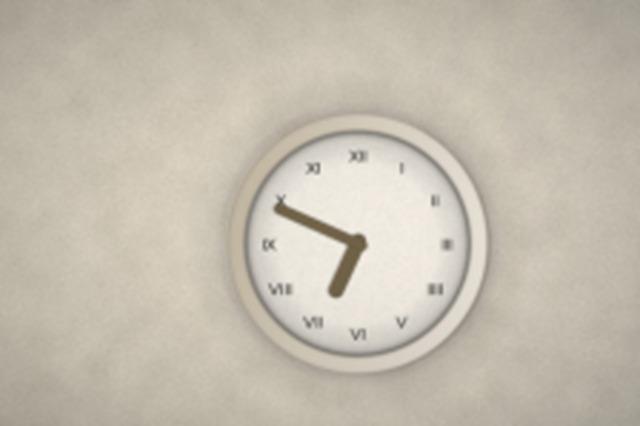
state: 6:49
